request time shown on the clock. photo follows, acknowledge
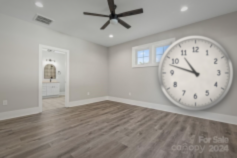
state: 10:48
